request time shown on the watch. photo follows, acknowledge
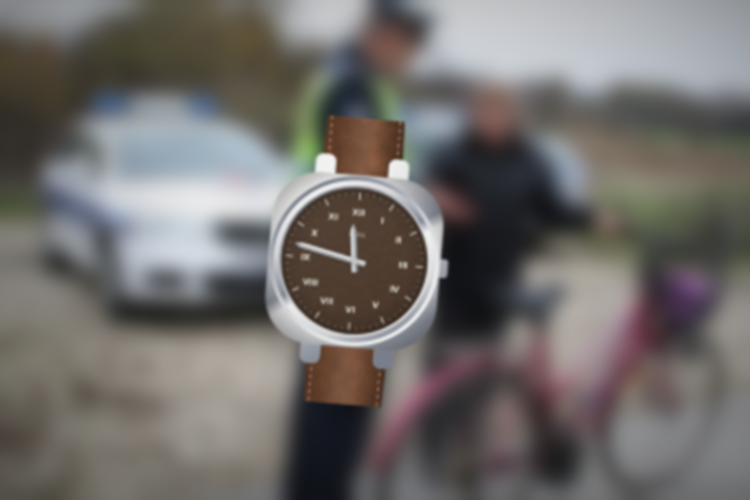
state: 11:47
